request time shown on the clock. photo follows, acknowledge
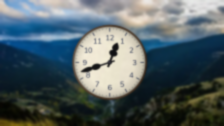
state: 12:42
